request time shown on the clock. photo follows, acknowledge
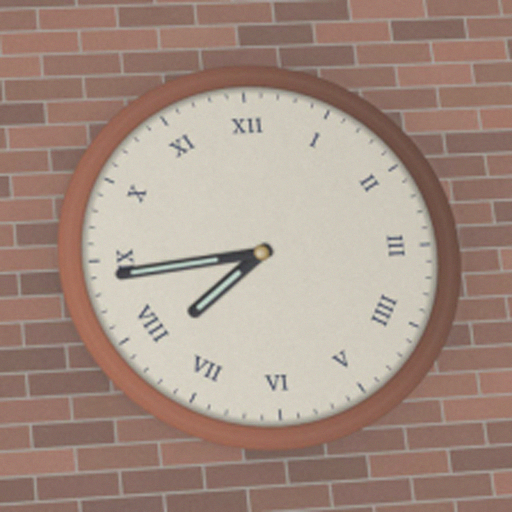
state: 7:44
